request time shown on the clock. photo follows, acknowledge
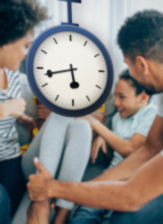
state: 5:43
